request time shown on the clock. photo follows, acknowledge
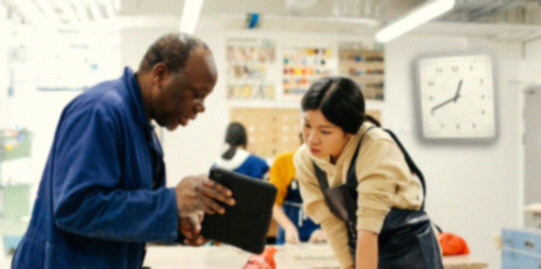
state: 12:41
